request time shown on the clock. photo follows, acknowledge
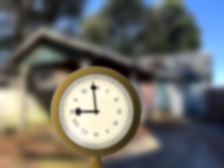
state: 8:59
